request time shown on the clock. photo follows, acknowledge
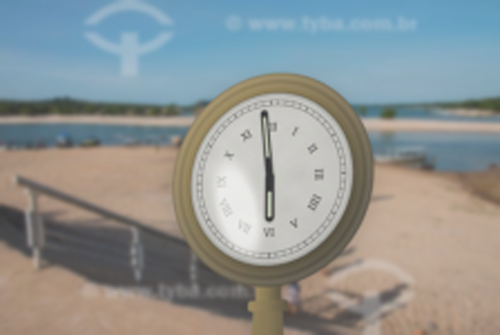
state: 5:59
